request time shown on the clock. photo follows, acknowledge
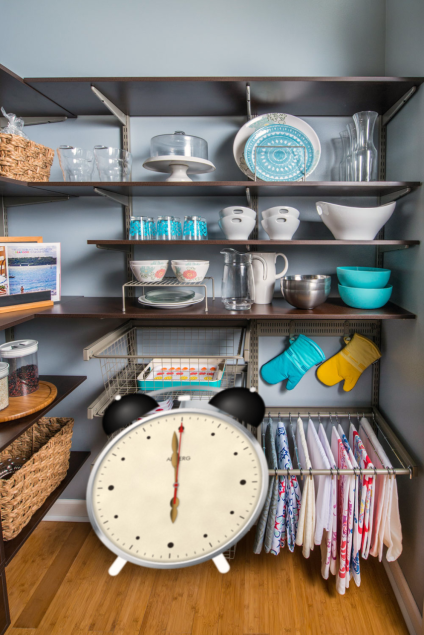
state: 5:59:00
